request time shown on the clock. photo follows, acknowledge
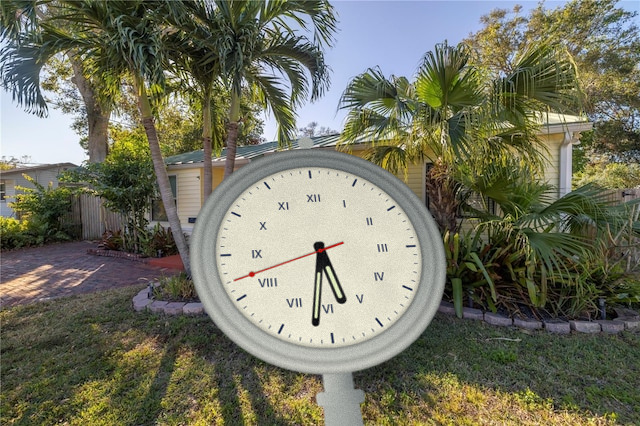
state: 5:31:42
